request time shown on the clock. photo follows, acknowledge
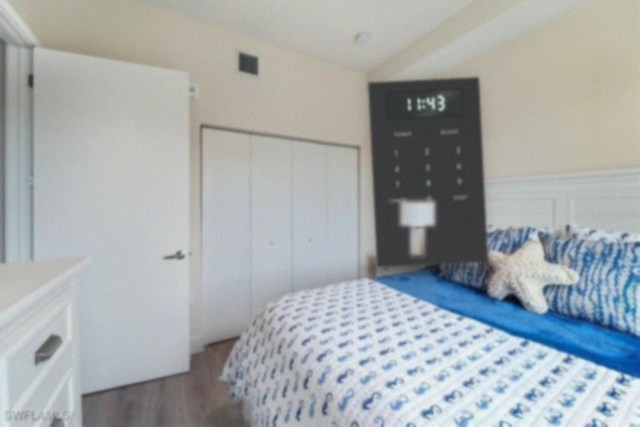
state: 11:43
